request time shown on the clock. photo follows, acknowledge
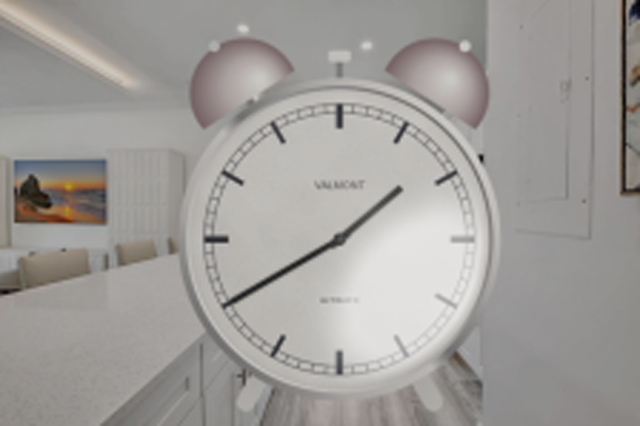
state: 1:40
